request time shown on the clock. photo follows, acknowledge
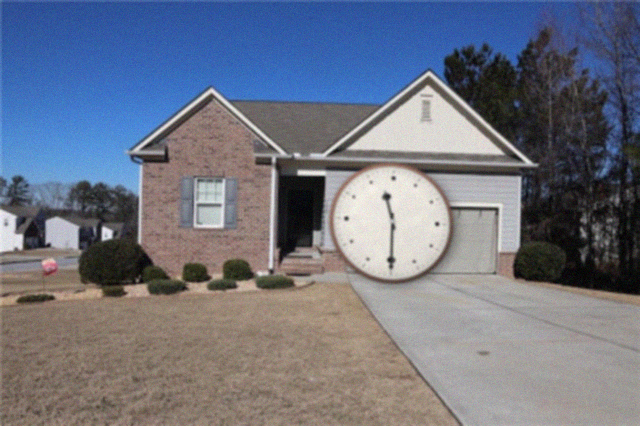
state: 11:30
